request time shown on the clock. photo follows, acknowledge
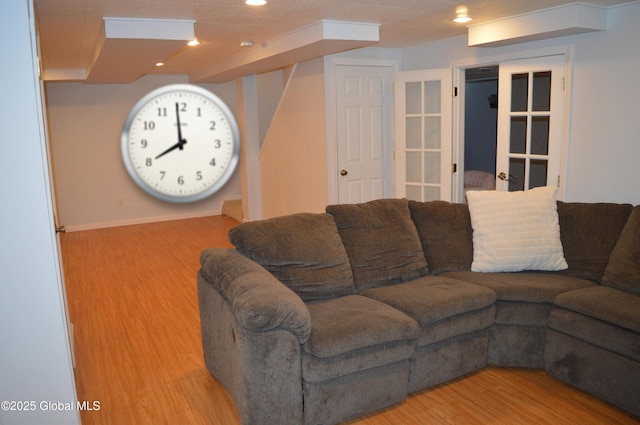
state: 7:59
